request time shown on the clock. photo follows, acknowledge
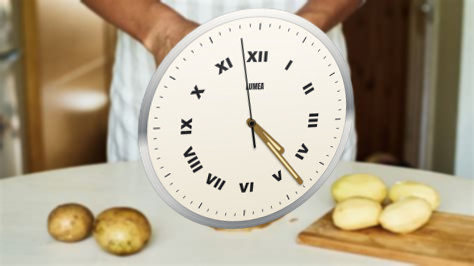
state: 4:22:58
